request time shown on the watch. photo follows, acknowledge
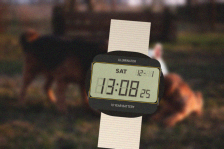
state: 13:08:25
